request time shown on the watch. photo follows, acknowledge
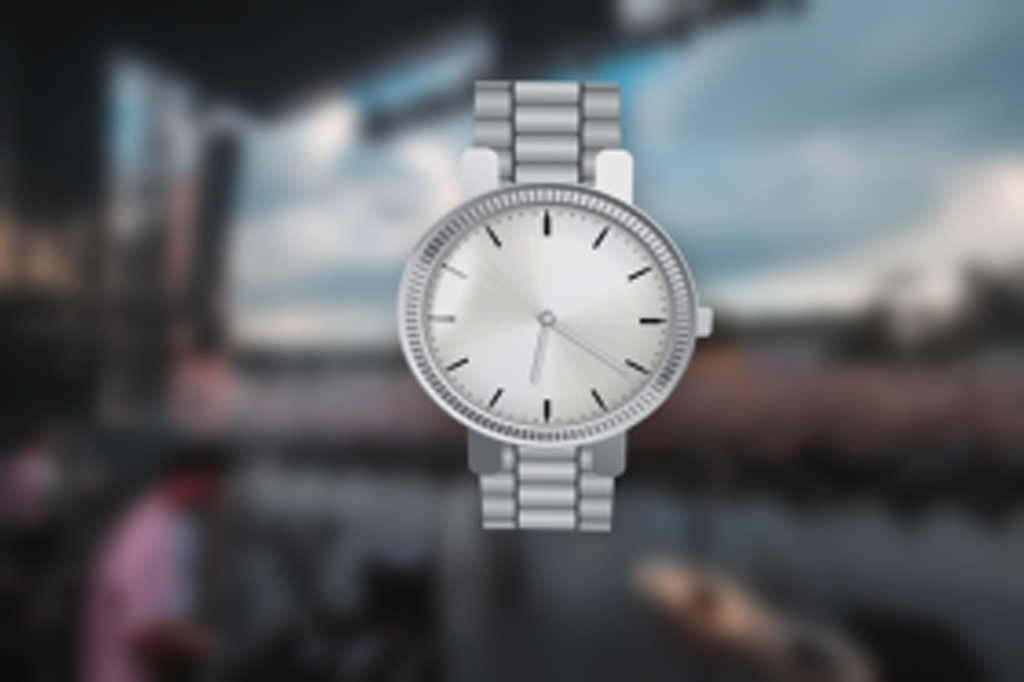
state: 6:21
